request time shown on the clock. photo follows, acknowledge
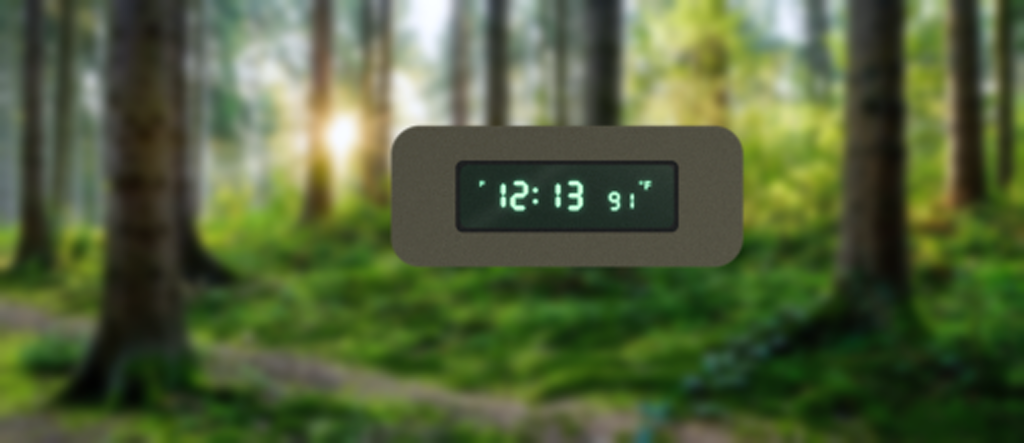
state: 12:13
